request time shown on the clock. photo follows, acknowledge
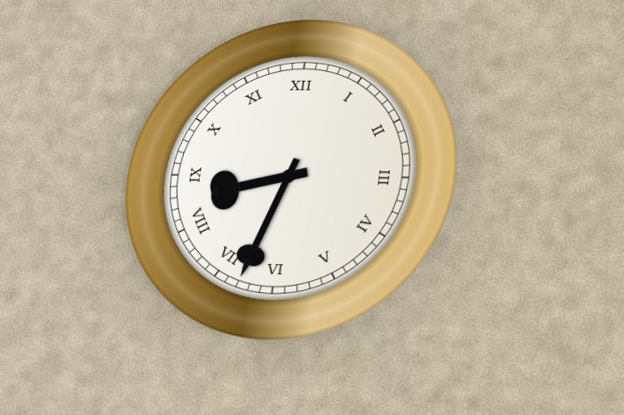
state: 8:33
